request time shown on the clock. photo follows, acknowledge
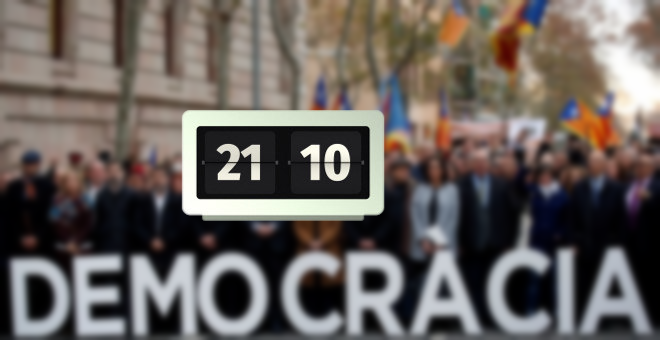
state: 21:10
